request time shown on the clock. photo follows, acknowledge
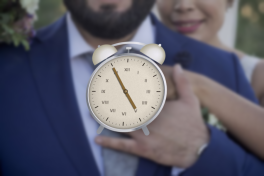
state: 4:55
